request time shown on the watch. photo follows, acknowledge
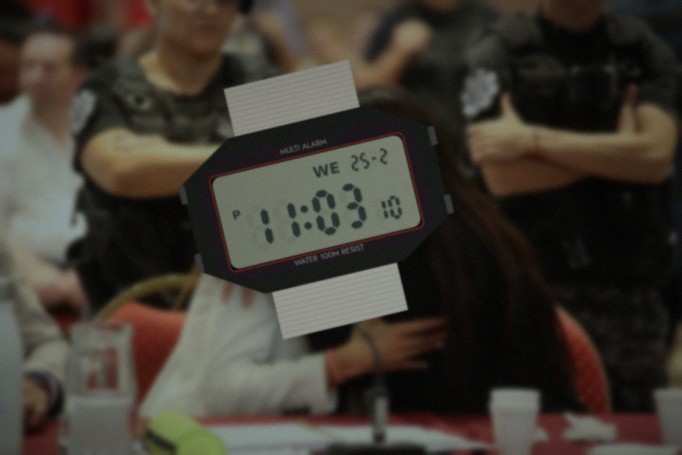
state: 11:03:10
